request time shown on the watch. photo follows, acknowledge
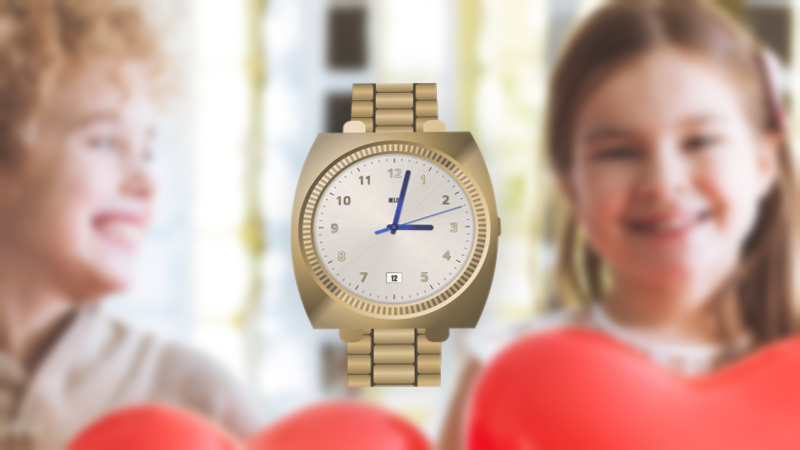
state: 3:02:12
